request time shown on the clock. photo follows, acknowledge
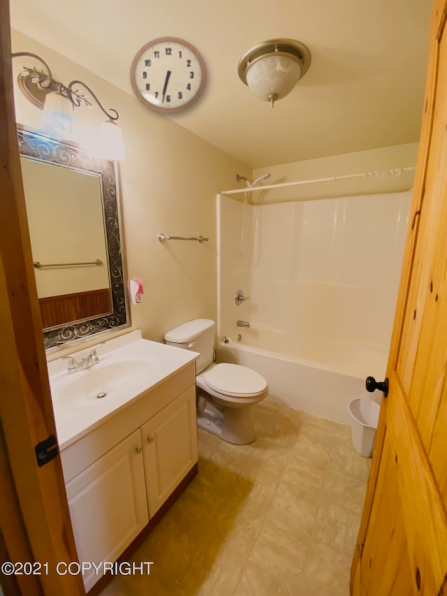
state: 6:32
